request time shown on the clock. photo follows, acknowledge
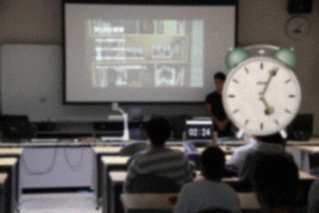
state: 5:04
